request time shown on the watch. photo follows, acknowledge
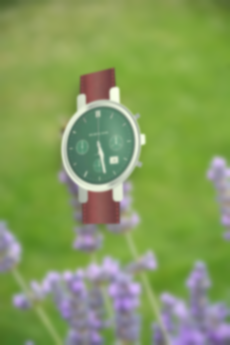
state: 5:28
